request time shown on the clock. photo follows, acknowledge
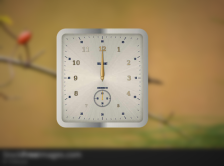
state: 12:00
